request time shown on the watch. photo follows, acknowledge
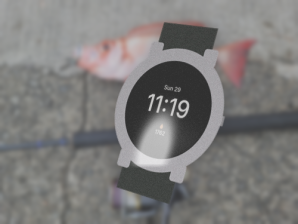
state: 11:19
